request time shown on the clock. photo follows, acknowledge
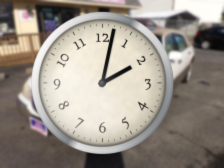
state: 2:02
